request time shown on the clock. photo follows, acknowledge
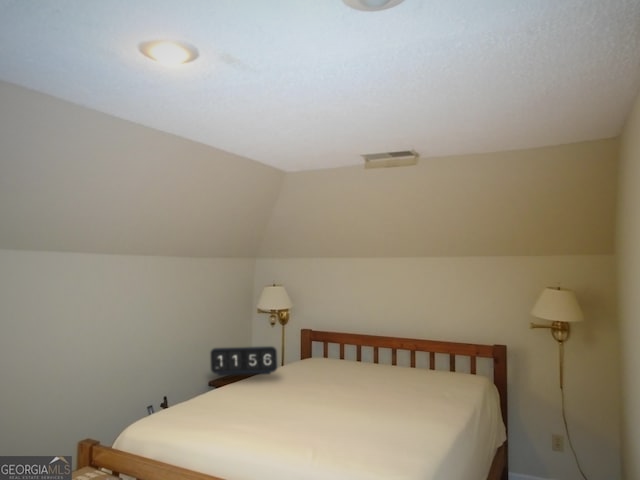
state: 11:56
